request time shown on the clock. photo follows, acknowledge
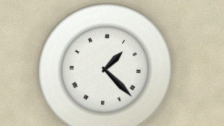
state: 1:22
